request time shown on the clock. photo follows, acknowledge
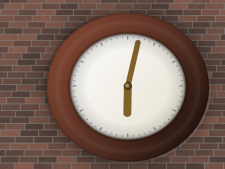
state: 6:02
